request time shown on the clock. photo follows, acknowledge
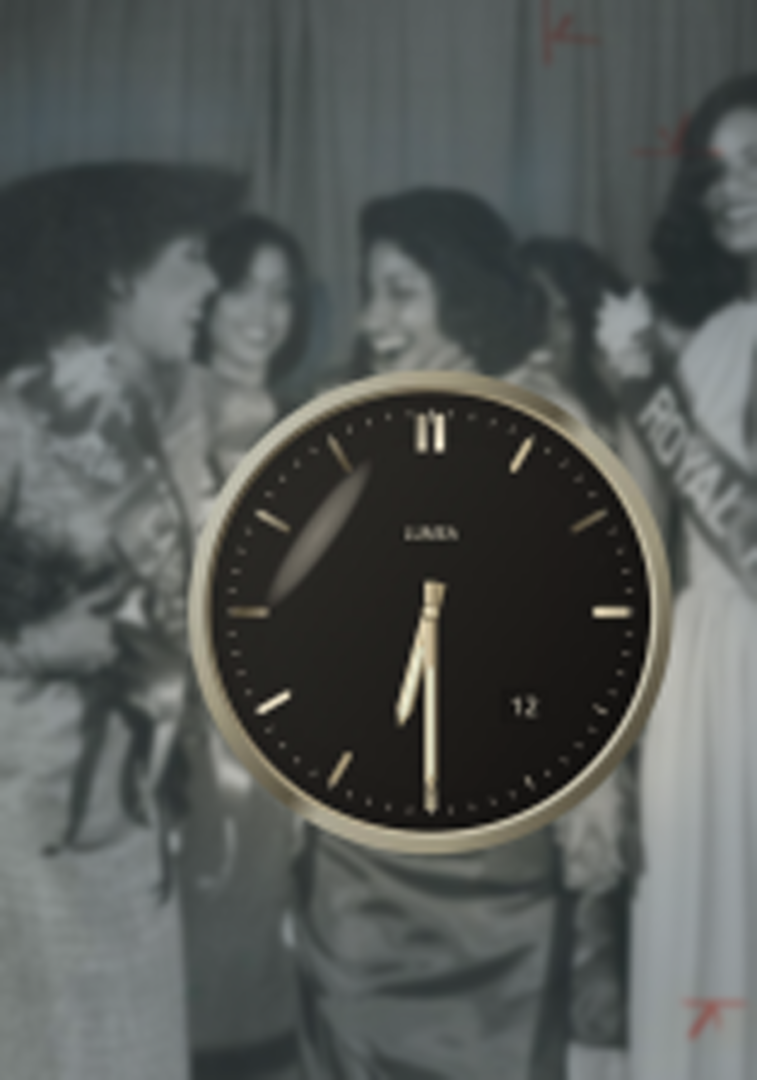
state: 6:30
